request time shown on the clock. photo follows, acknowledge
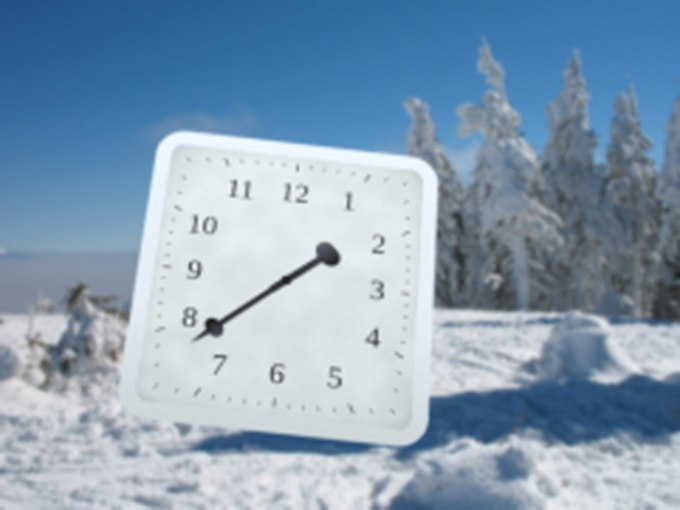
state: 1:38
